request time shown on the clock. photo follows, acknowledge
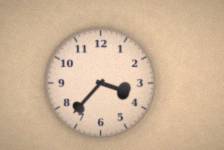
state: 3:37
